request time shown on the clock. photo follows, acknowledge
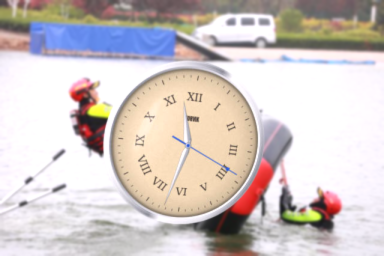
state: 11:32:19
